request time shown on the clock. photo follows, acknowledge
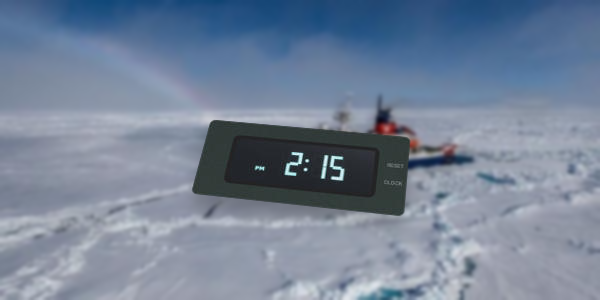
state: 2:15
